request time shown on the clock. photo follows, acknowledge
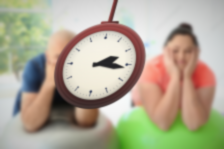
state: 2:16
